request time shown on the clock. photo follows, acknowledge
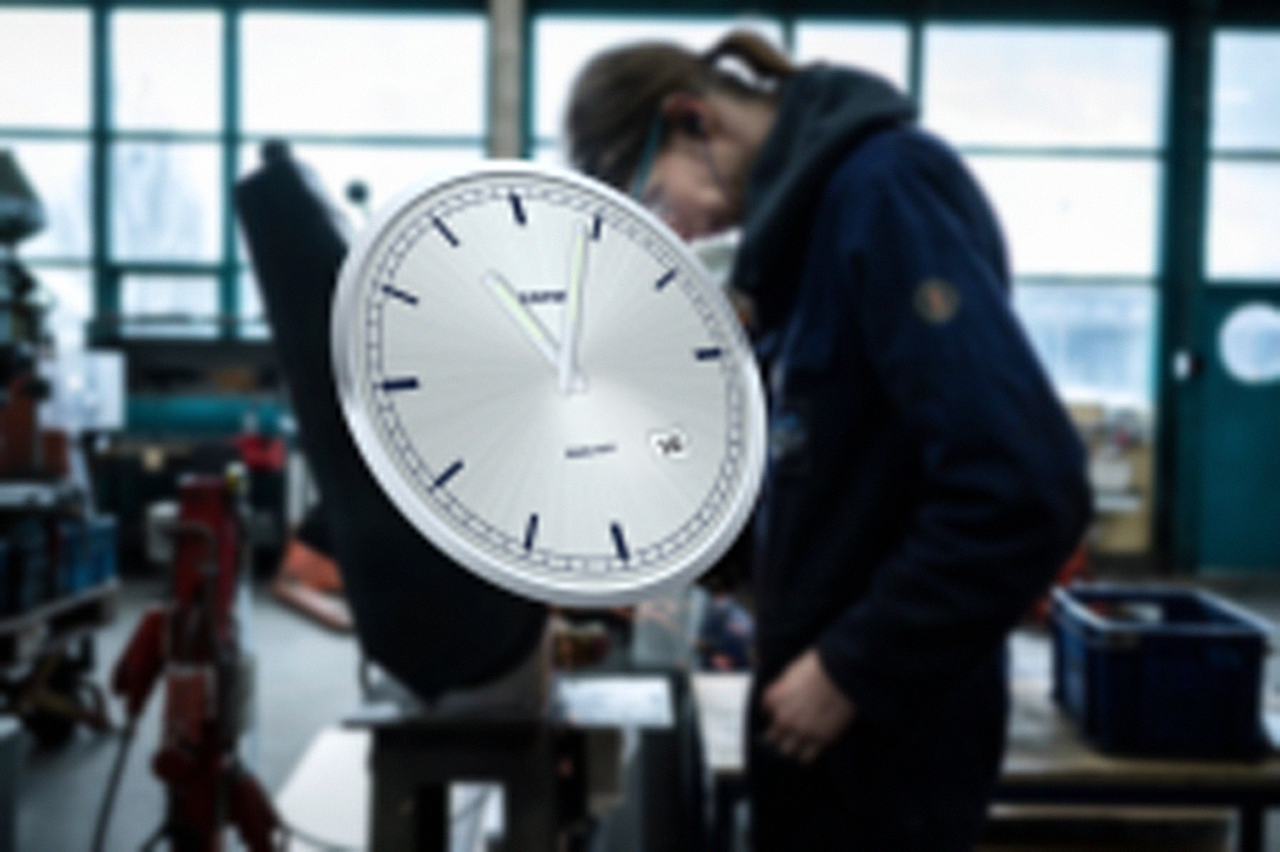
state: 11:04
